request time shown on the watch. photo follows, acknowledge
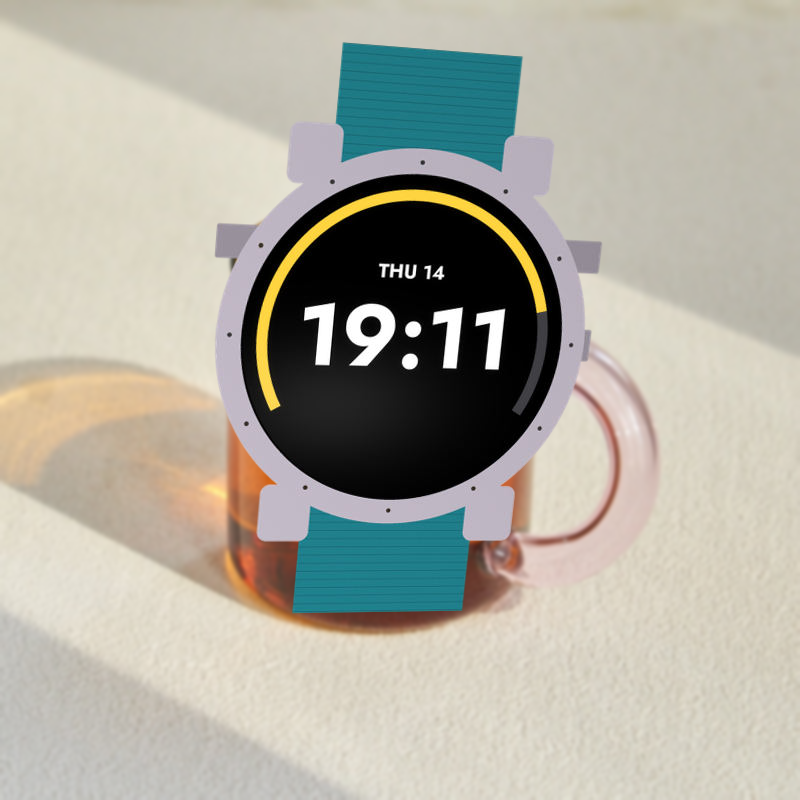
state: 19:11
